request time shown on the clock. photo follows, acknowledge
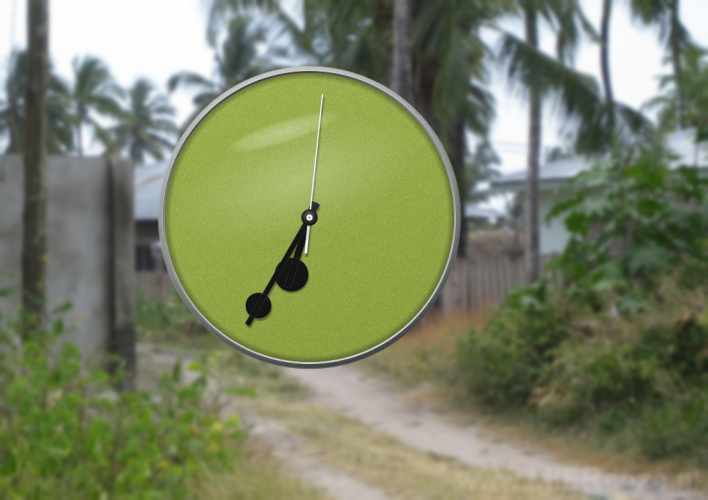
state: 6:35:01
